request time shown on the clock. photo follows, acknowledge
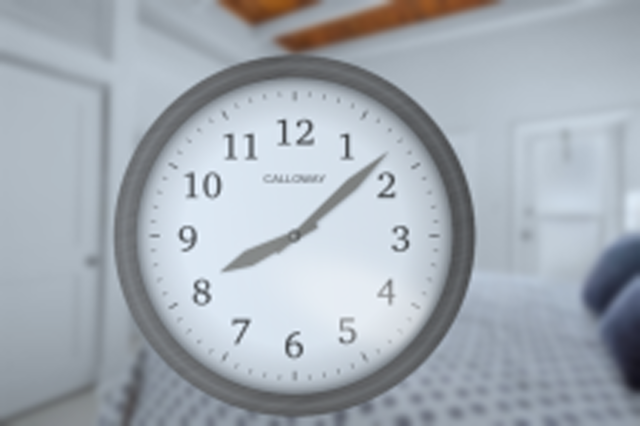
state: 8:08
